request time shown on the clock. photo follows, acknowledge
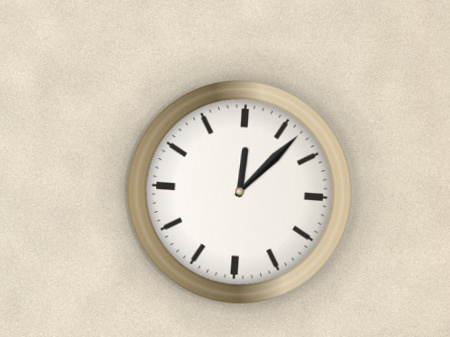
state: 12:07
